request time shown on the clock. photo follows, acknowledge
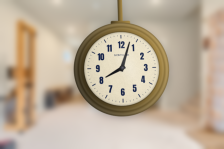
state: 8:03
